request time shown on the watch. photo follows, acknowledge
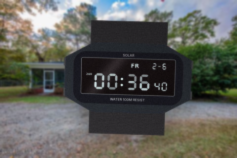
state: 0:36:40
